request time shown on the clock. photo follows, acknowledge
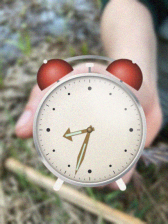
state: 8:33
